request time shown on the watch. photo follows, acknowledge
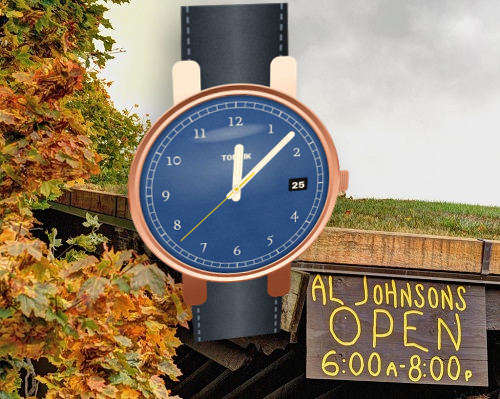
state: 12:07:38
